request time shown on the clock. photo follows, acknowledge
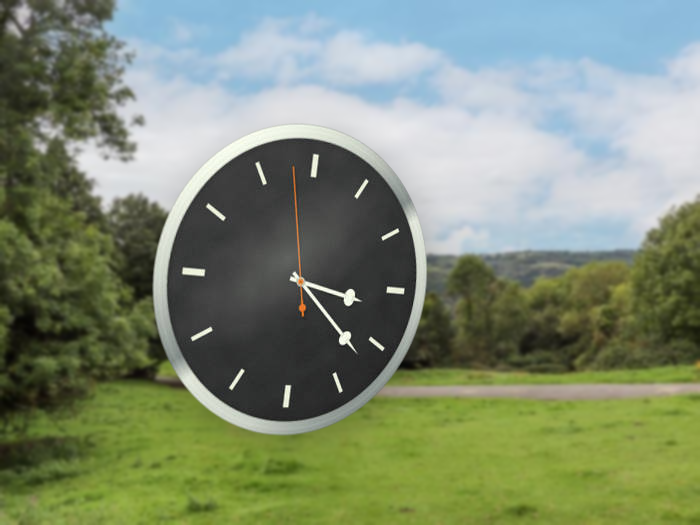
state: 3:21:58
